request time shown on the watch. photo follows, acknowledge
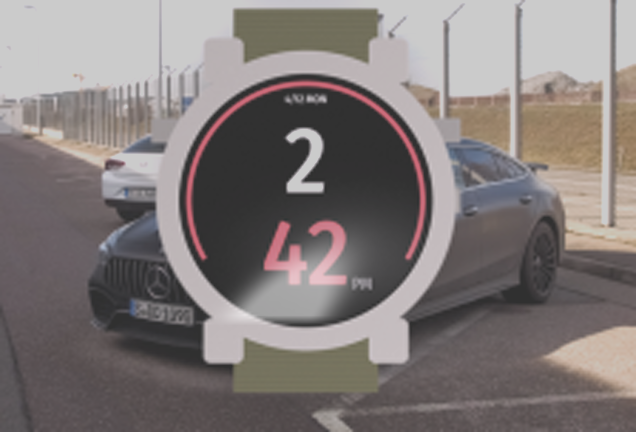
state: 2:42
